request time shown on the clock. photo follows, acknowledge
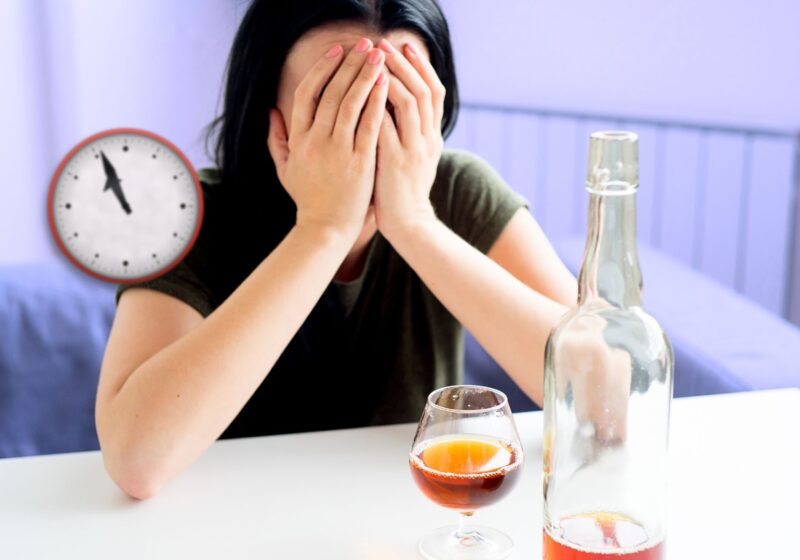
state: 10:56
